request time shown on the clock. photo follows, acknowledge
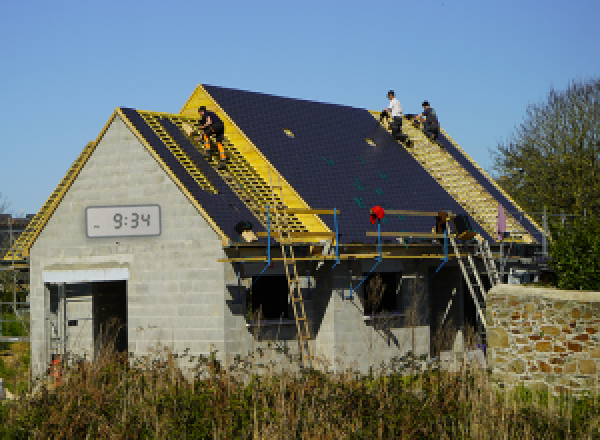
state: 9:34
